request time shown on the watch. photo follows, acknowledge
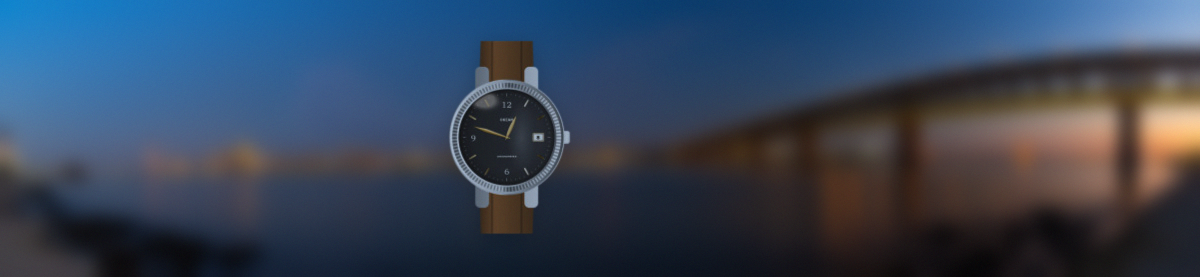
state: 12:48
